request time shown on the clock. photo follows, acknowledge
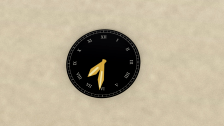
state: 7:31
